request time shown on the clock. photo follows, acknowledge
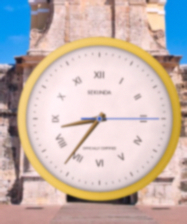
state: 8:36:15
